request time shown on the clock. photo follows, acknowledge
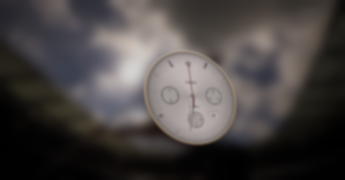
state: 6:32
